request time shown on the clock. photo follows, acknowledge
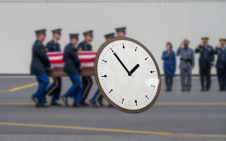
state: 1:55
